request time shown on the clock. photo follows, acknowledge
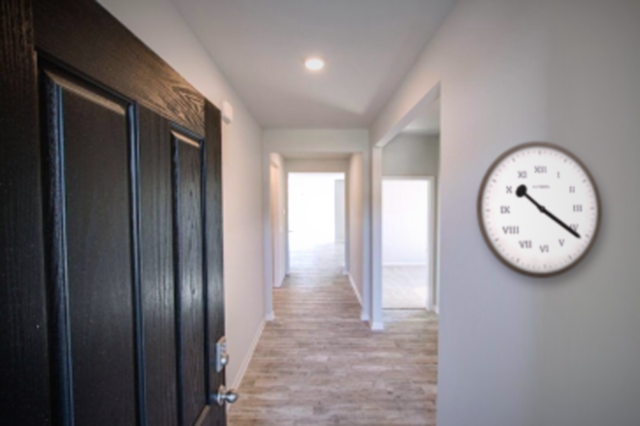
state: 10:21
